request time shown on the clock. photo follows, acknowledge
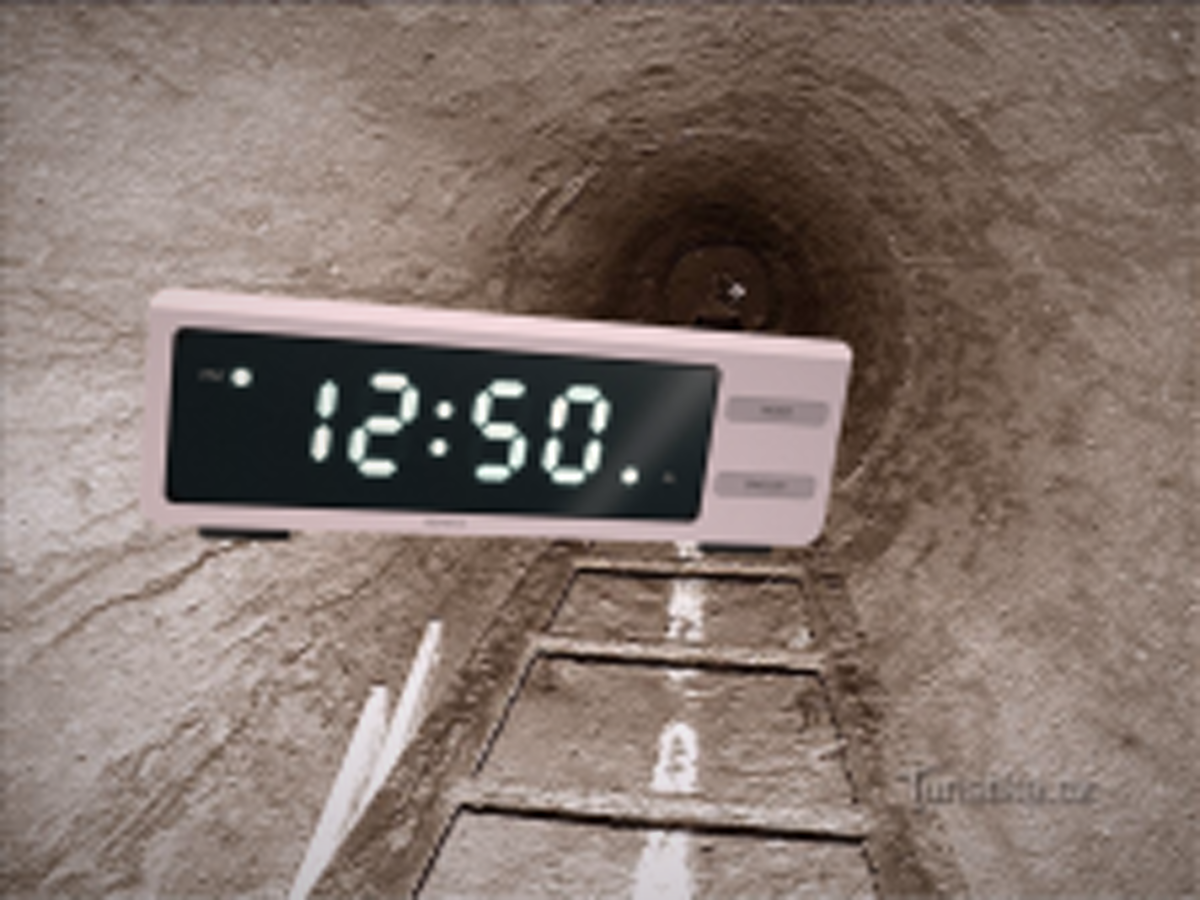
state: 12:50
